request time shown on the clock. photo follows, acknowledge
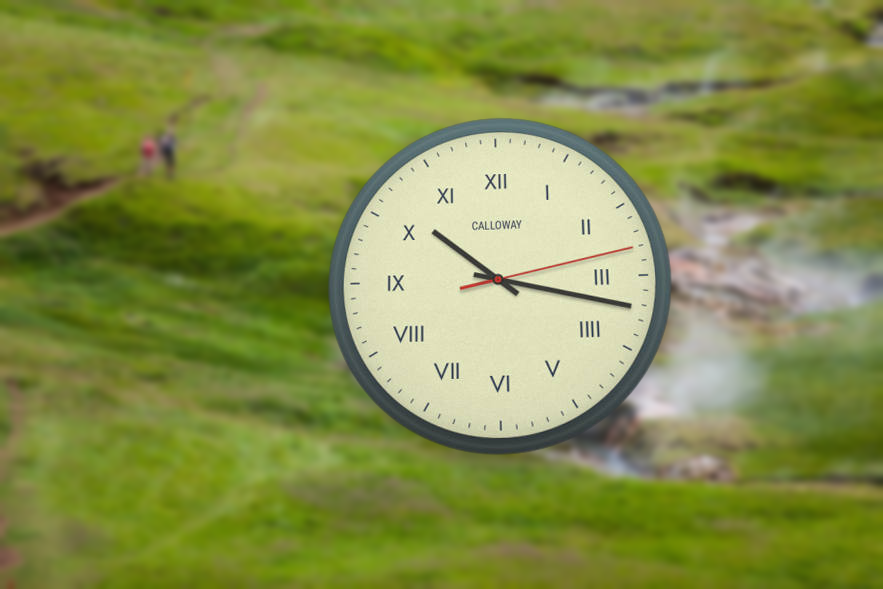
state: 10:17:13
